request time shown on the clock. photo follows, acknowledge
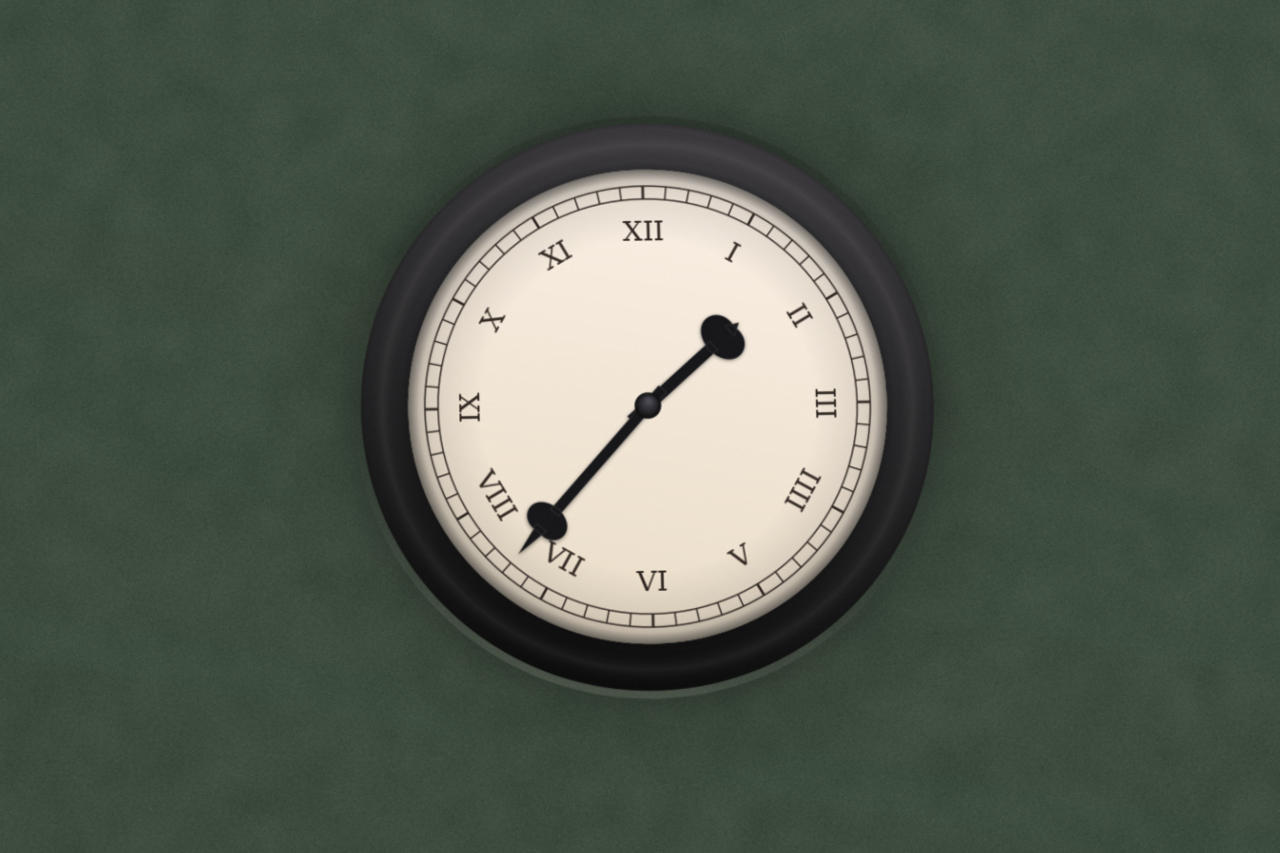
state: 1:37
